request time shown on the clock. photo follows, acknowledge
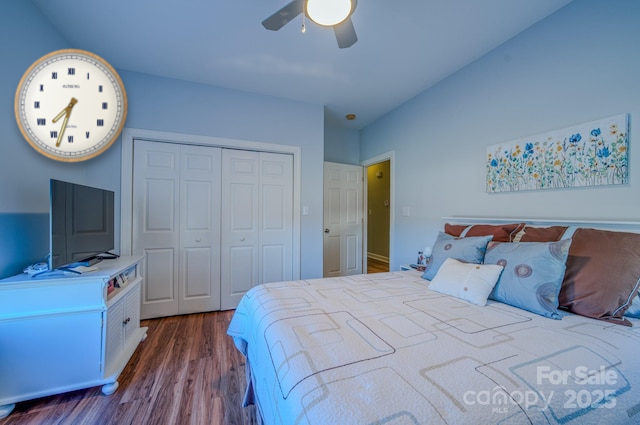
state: 7:33
